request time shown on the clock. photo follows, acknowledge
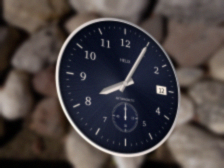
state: 8:05
